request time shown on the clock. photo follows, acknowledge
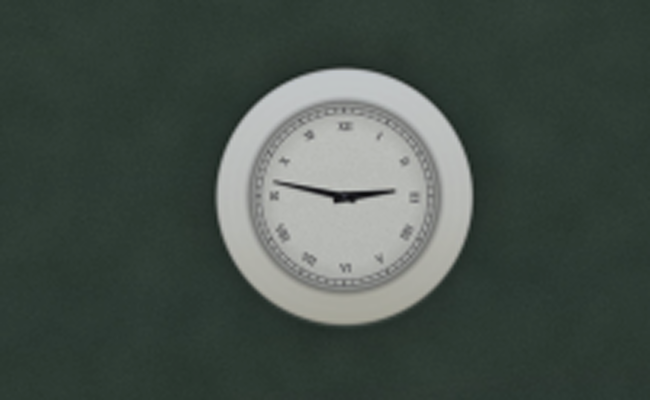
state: 2:47
